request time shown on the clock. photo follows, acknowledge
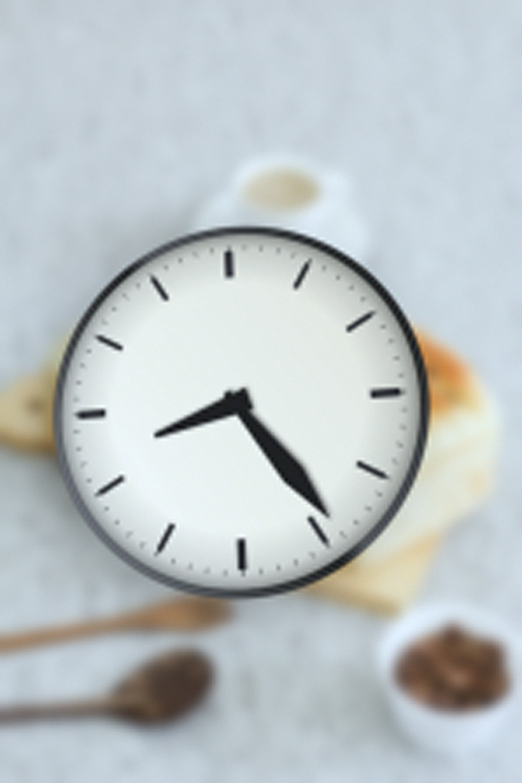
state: 8:24
